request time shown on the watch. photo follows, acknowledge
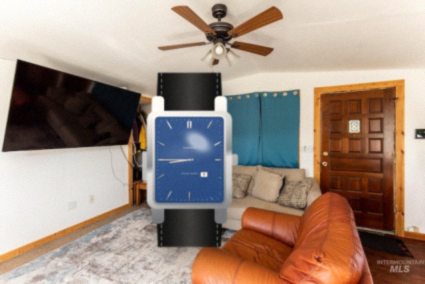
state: 8:45
